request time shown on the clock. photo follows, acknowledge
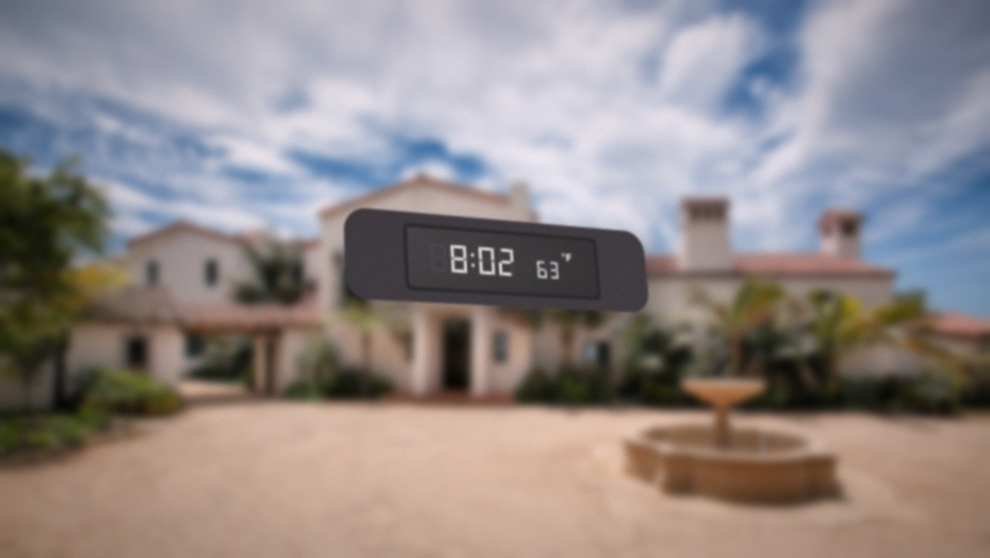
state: 8:02
